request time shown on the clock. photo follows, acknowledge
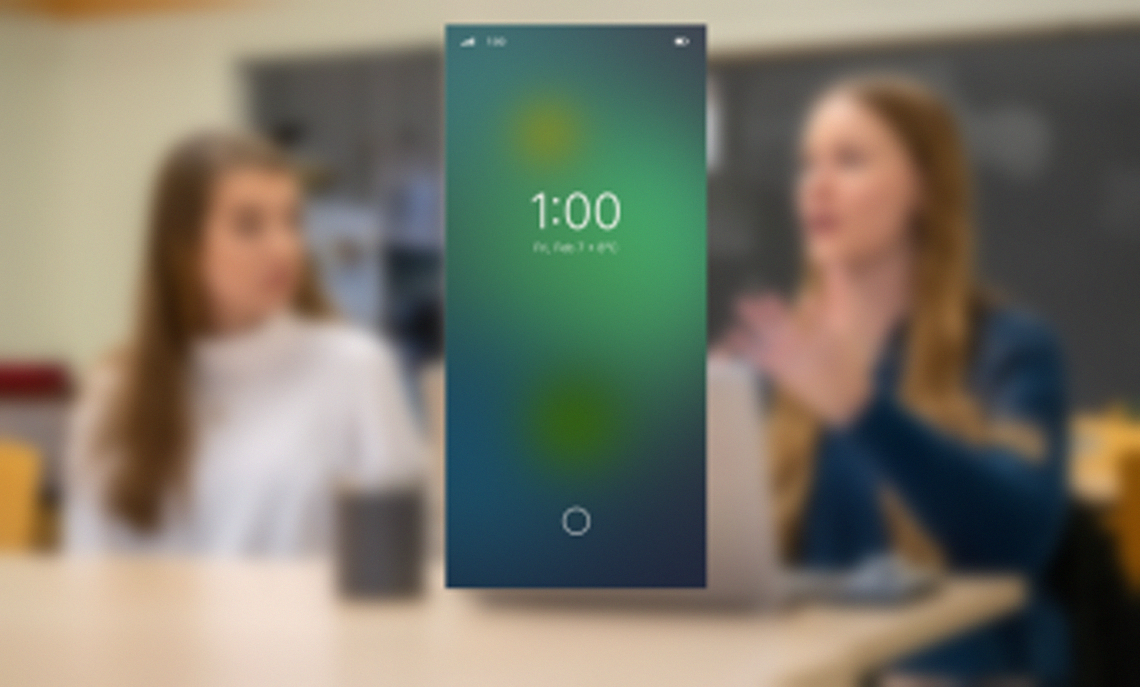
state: 1:00
